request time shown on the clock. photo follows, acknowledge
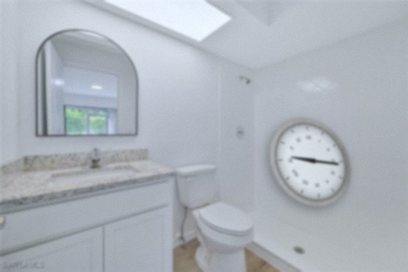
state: 9:16
